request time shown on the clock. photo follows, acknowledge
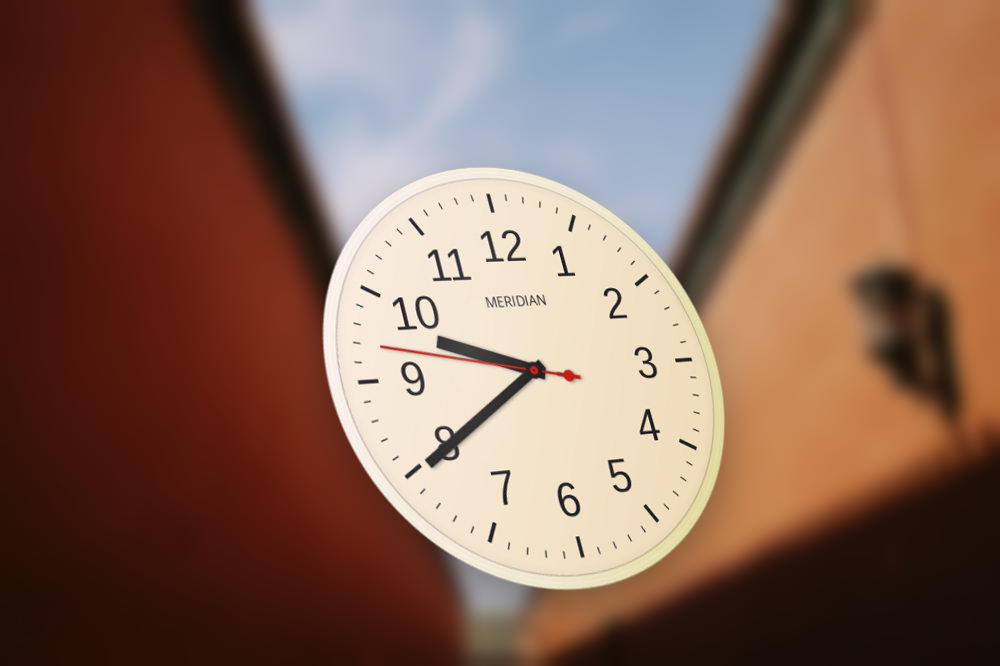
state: 9:39:47
